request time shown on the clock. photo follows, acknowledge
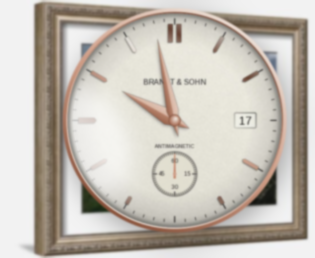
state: 9:58
